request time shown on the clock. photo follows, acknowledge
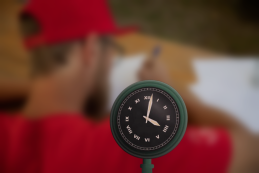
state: 4:02
